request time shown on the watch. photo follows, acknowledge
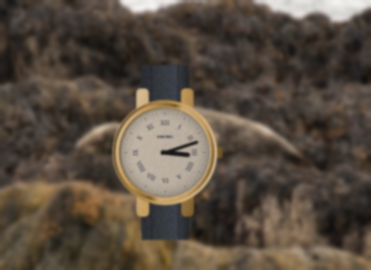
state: 3:12
